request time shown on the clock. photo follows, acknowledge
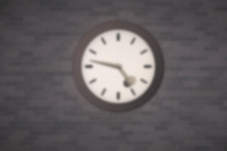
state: 4:47
